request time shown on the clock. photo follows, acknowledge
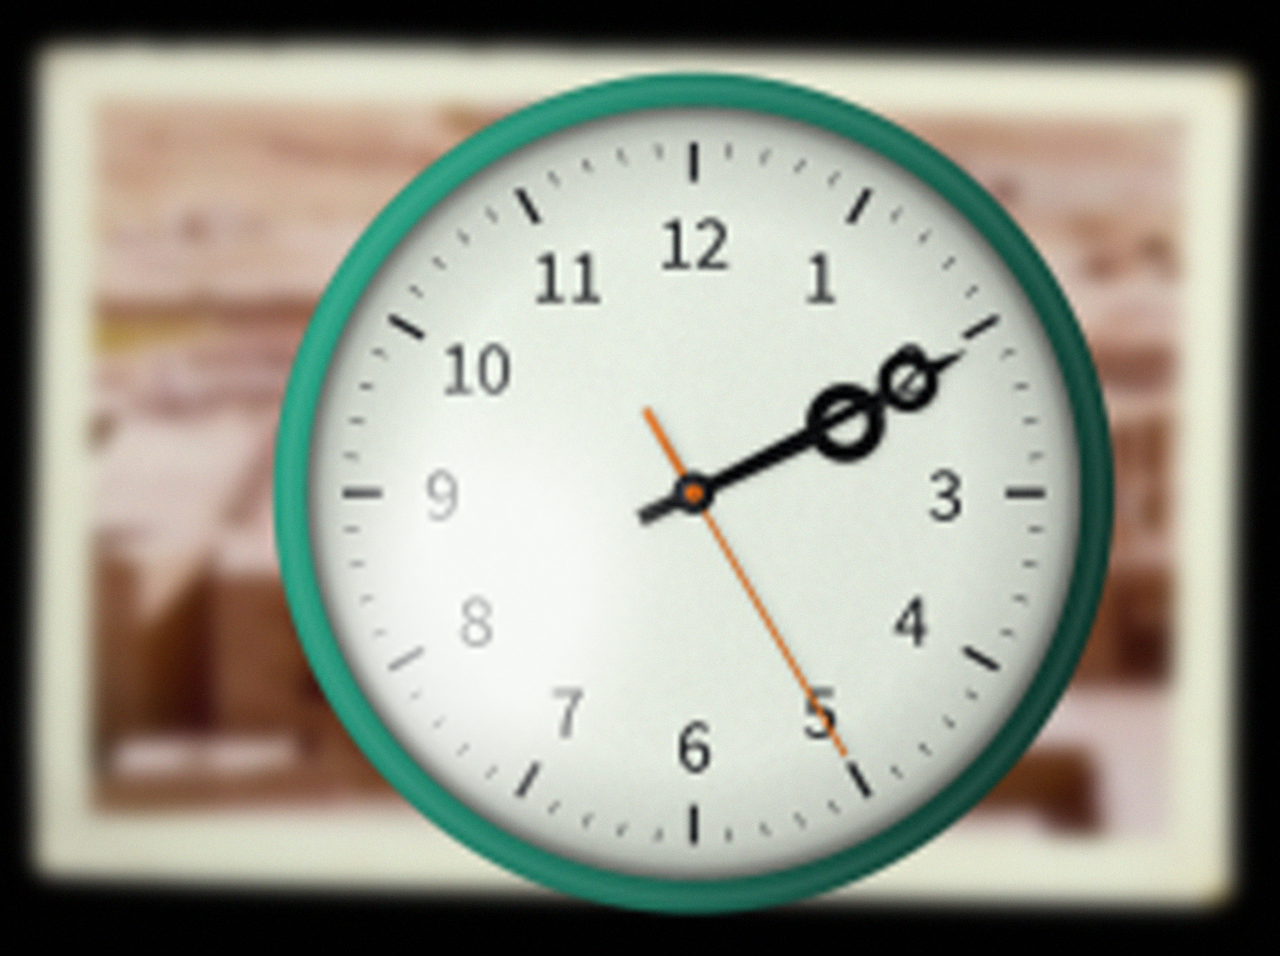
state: 2:10:25
